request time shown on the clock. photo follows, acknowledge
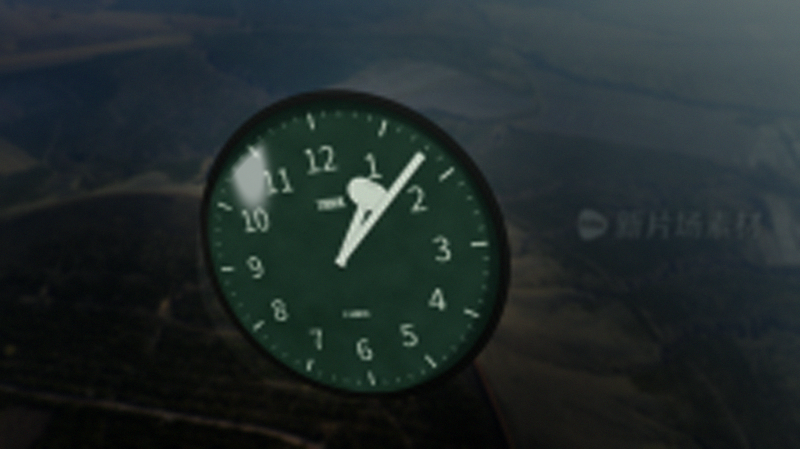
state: 1:08
